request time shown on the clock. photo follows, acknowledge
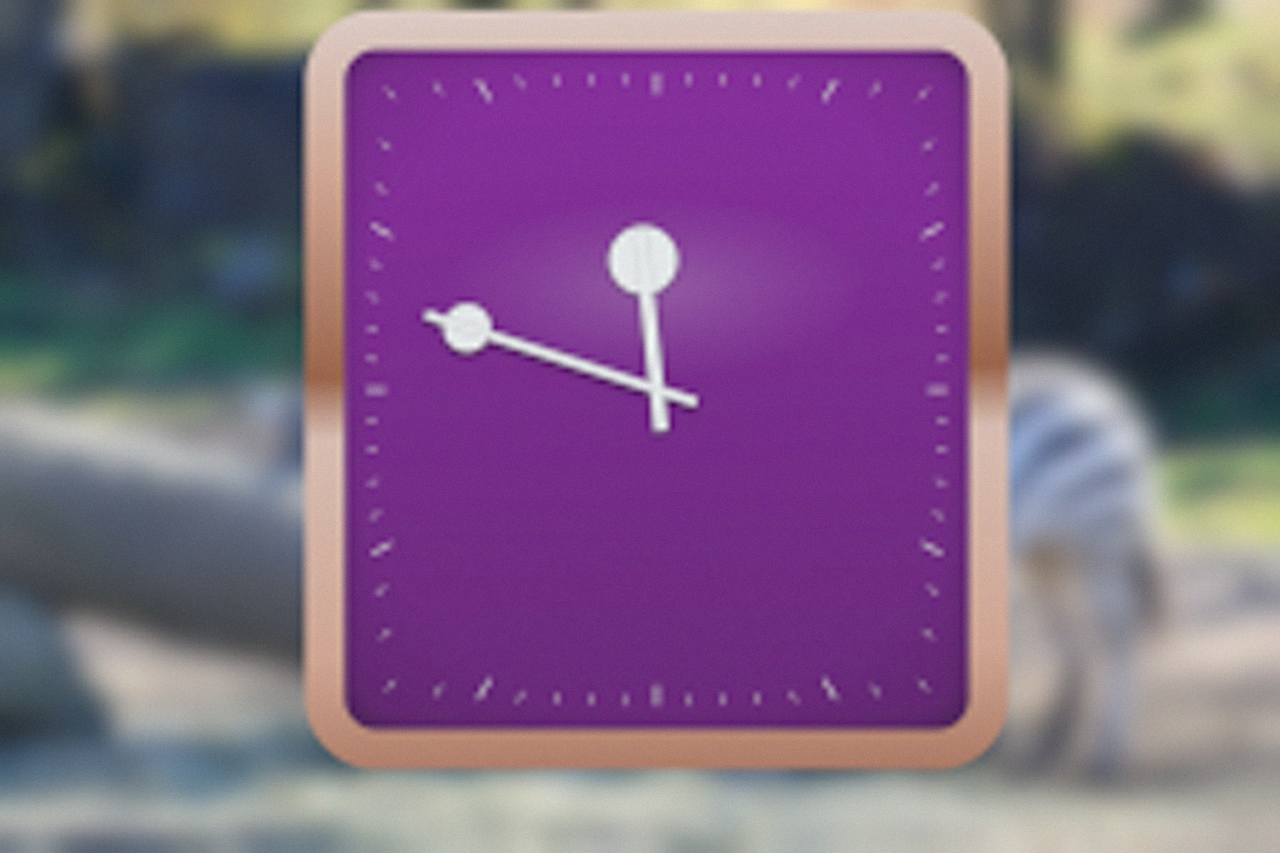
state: 11:48
